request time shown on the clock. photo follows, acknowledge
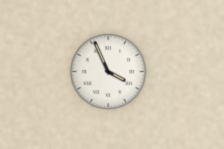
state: 3:56
